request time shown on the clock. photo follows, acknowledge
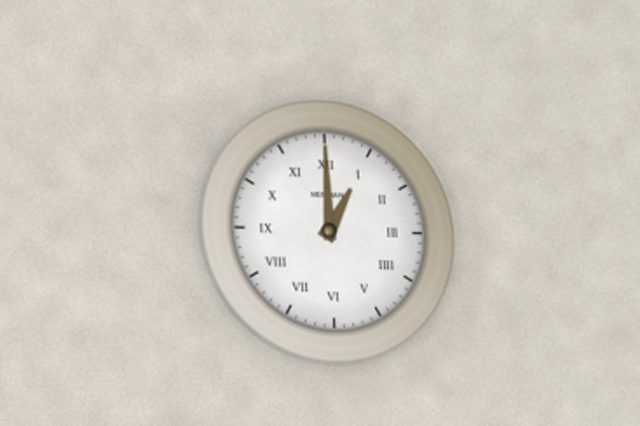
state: 1:00
